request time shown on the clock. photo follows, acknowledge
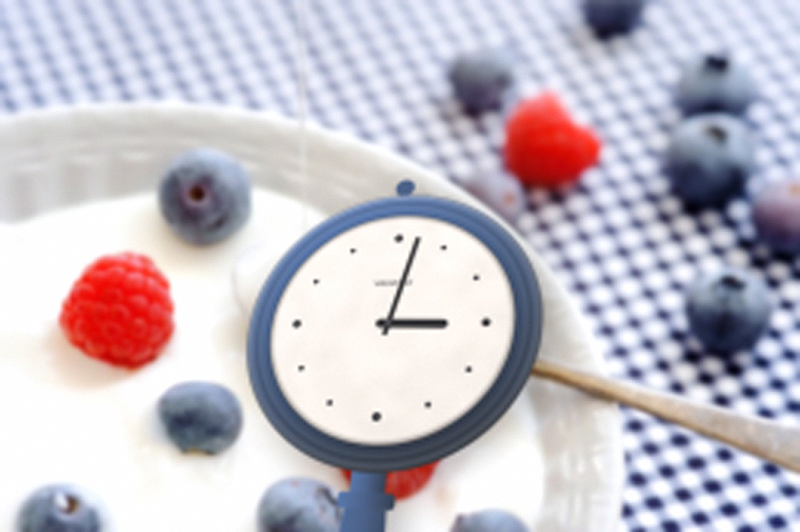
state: 3:02
